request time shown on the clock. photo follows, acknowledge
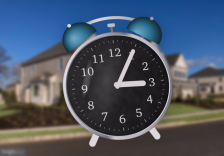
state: 3:05
